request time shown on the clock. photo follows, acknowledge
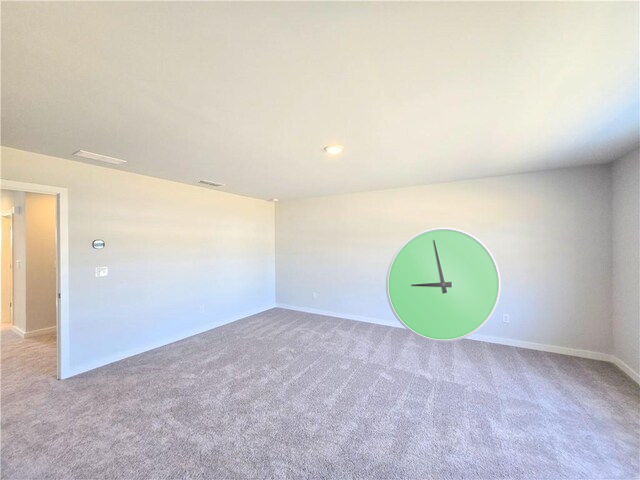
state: 8:58
